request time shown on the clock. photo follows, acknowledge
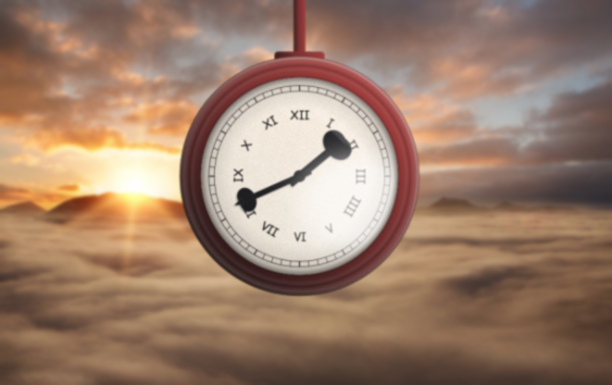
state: 1:41
